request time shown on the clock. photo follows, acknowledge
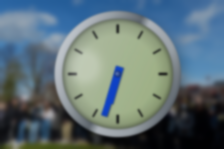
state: 6:33
